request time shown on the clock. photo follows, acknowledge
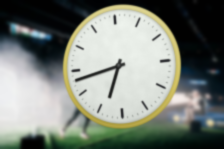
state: 6:43
